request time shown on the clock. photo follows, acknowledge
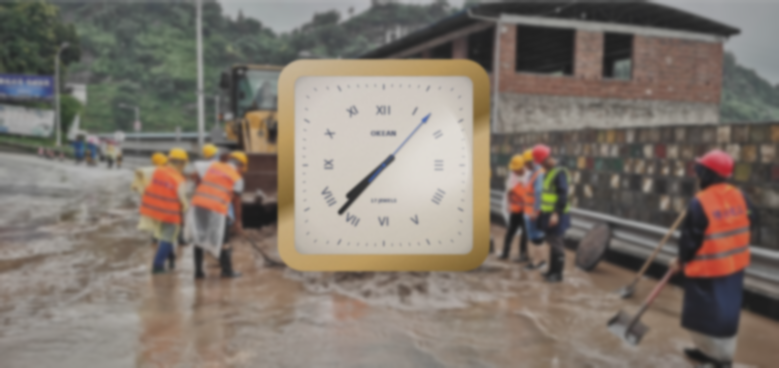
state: 7:37:07
